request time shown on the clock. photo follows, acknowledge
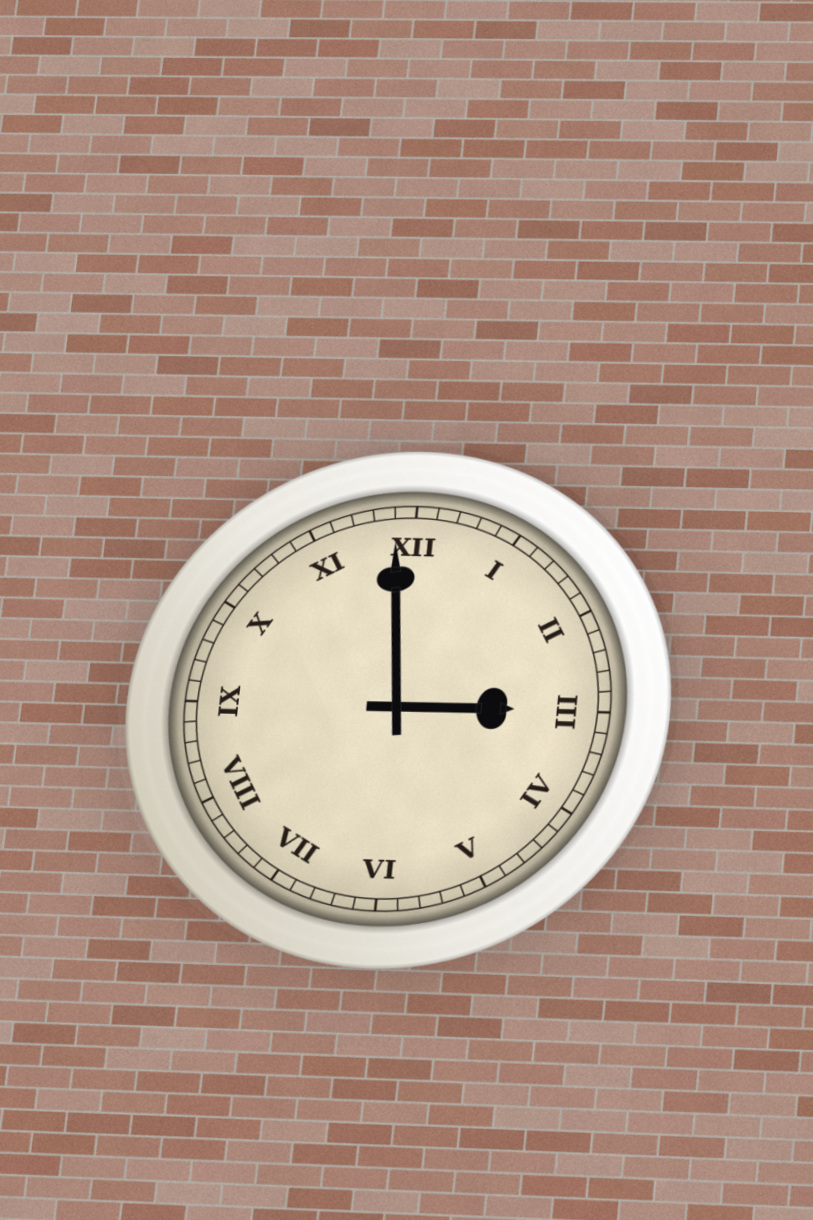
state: 2:59
